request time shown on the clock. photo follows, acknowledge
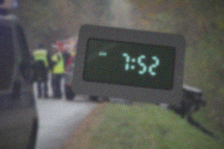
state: 7:52
